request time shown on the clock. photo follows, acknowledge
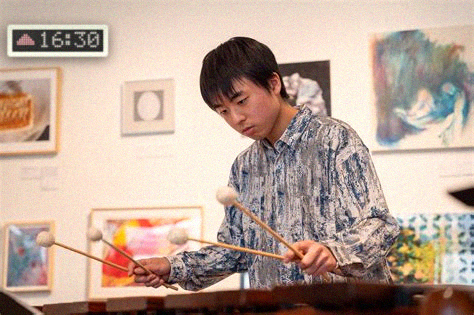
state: 16:30
